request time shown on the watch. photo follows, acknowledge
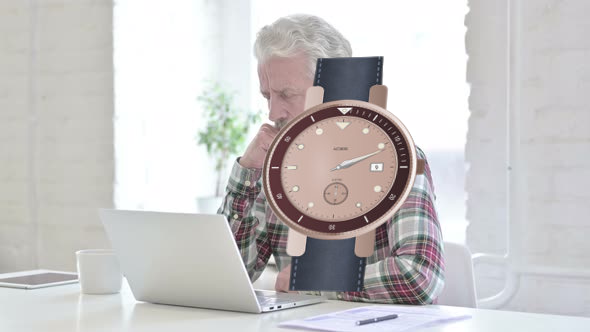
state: 2:11
